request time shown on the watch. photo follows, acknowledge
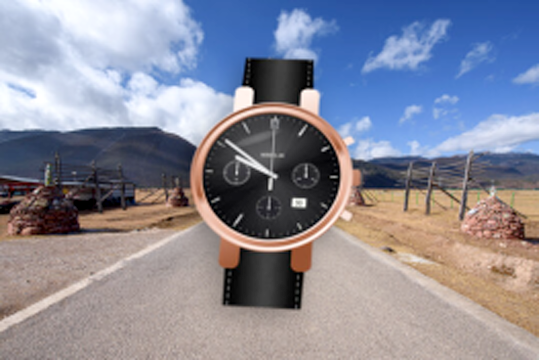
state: 9:51
